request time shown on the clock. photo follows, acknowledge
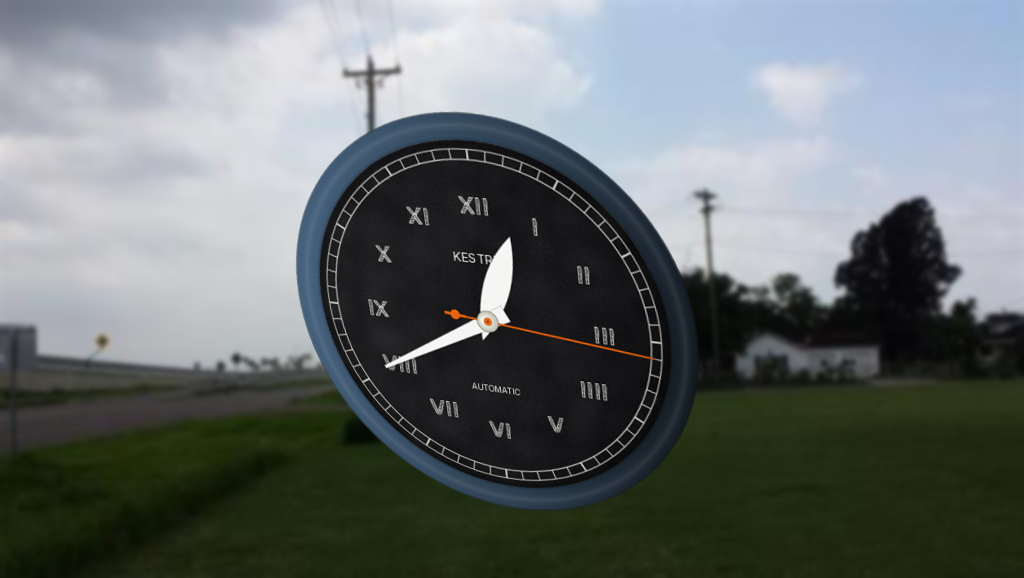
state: 12:40:16
